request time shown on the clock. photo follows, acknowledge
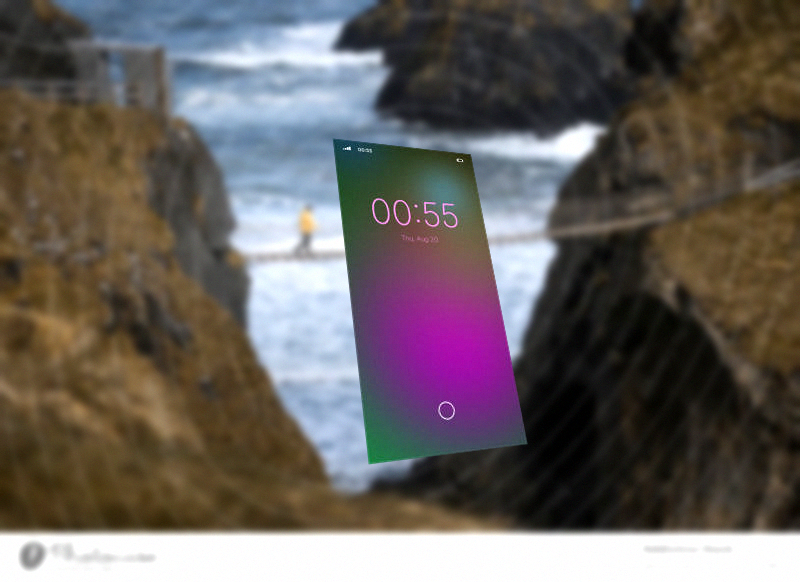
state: 0:55
